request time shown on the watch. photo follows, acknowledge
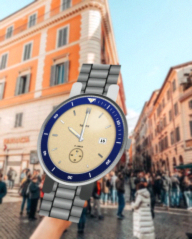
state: 10:00
